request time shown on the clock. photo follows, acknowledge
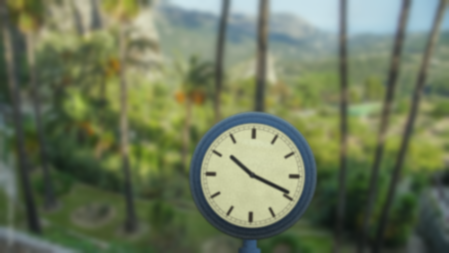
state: 10:19
